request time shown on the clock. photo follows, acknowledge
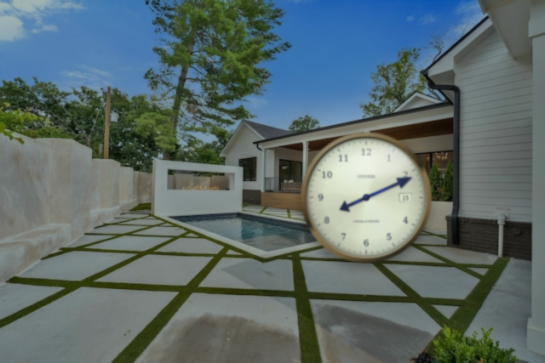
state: 8:11
